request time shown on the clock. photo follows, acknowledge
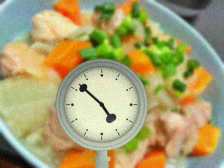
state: 4:52
